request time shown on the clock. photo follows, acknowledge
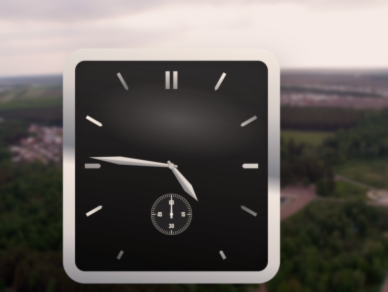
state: 4:46
